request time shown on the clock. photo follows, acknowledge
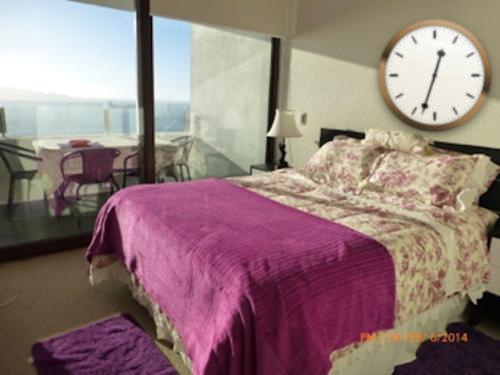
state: 12:33
